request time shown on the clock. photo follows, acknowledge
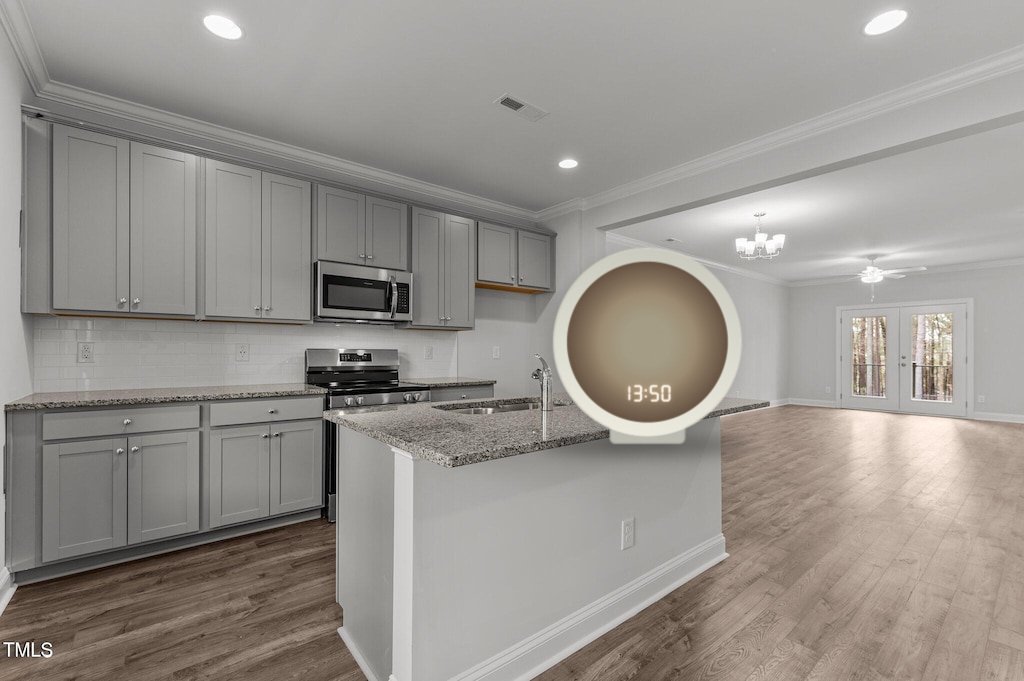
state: 13:50
